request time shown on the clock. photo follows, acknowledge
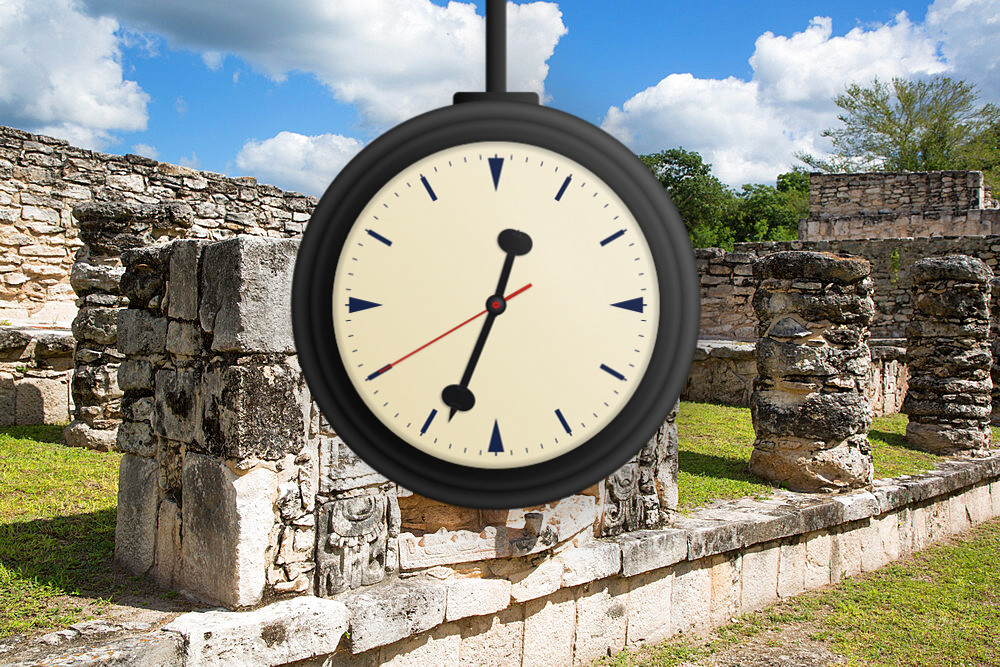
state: 12:33:40
